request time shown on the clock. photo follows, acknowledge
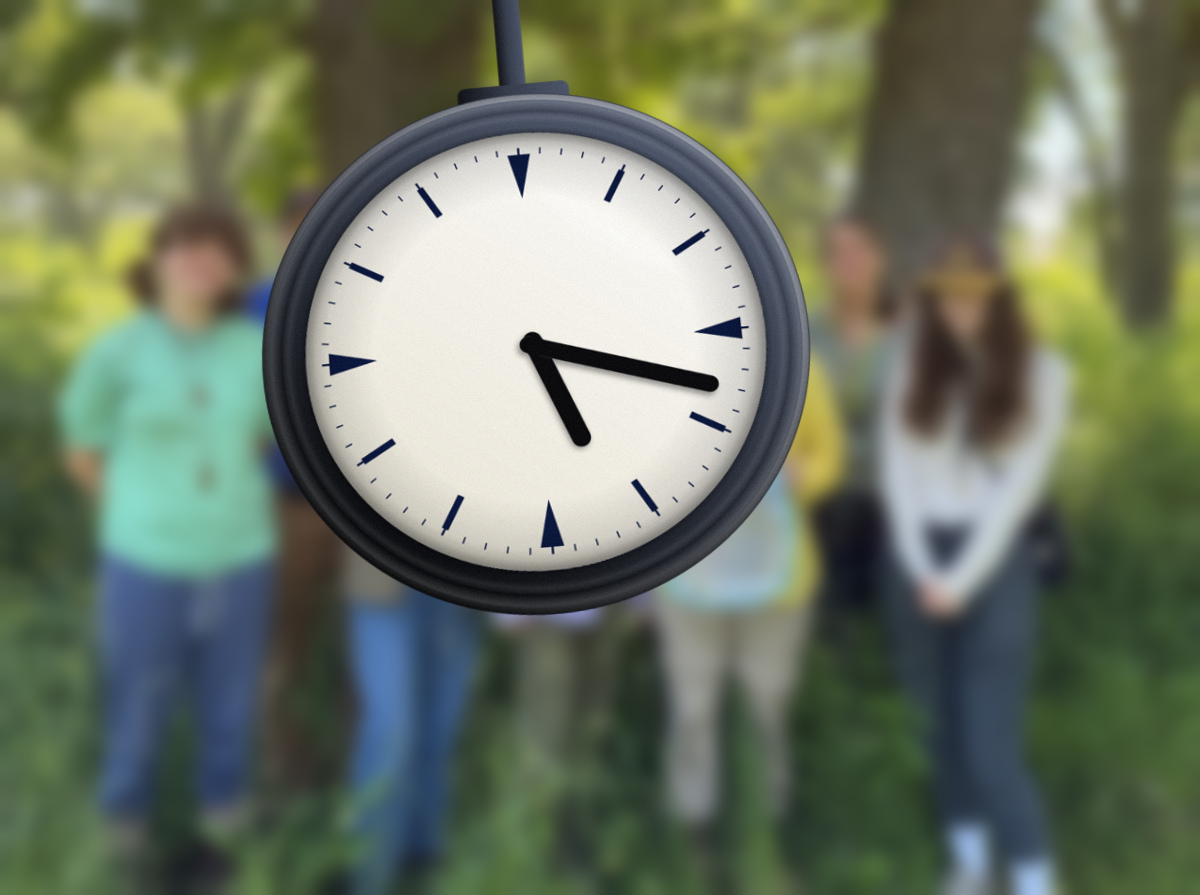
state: 5:18
